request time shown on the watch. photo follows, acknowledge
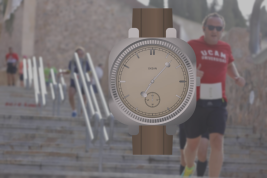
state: 7:07
